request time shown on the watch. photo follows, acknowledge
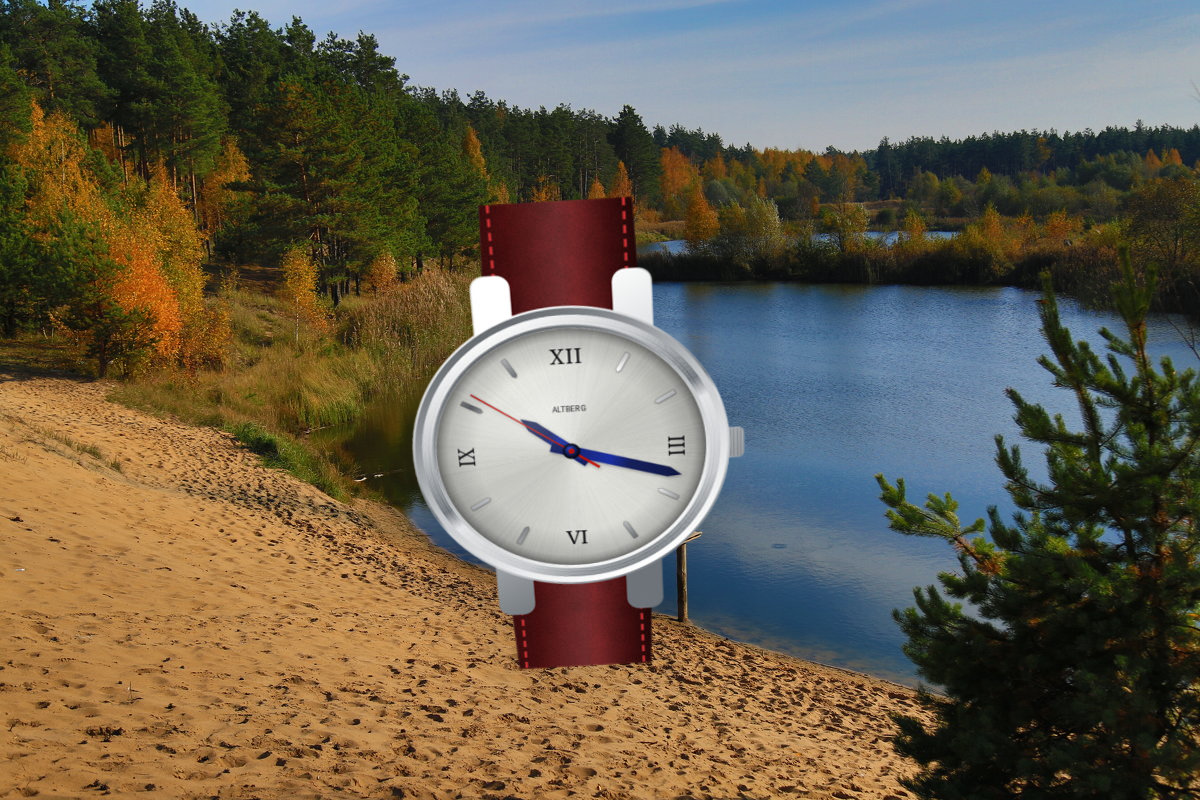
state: 10:17:51
